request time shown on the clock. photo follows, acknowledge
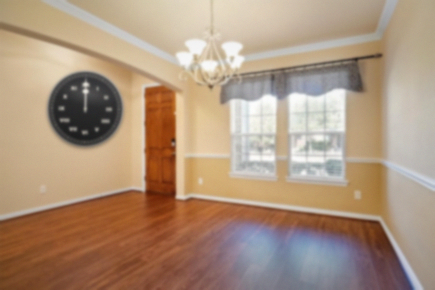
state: 12:00
